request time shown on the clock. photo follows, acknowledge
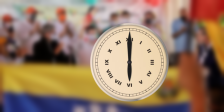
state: 6:00
